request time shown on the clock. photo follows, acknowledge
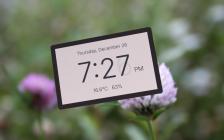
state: 7:27
